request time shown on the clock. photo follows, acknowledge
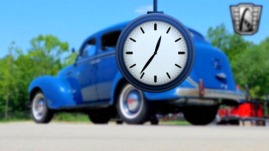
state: 12:36
